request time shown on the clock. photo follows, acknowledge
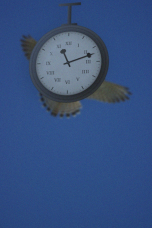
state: 11:12
